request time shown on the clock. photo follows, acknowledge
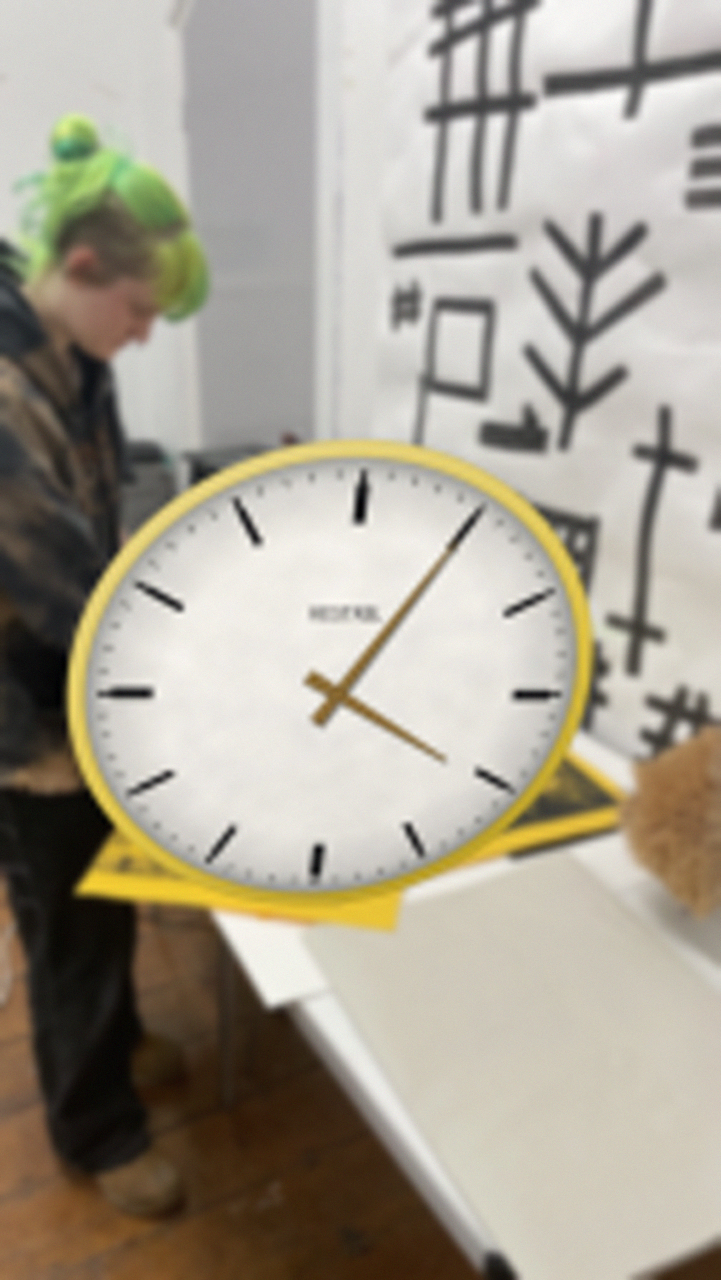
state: 4:05
